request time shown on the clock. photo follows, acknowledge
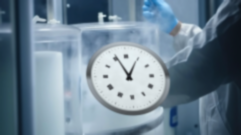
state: 12:56
